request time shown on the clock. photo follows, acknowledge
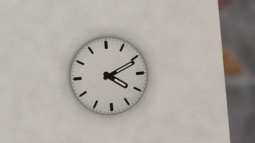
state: 4:11
